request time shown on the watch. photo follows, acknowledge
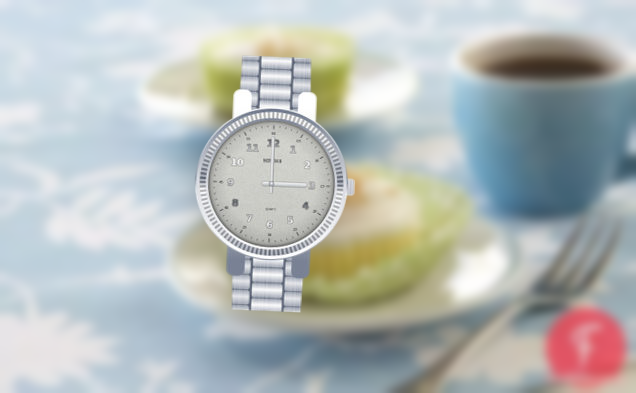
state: 3:00
